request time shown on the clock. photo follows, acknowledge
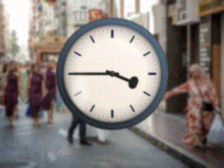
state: 3:45
